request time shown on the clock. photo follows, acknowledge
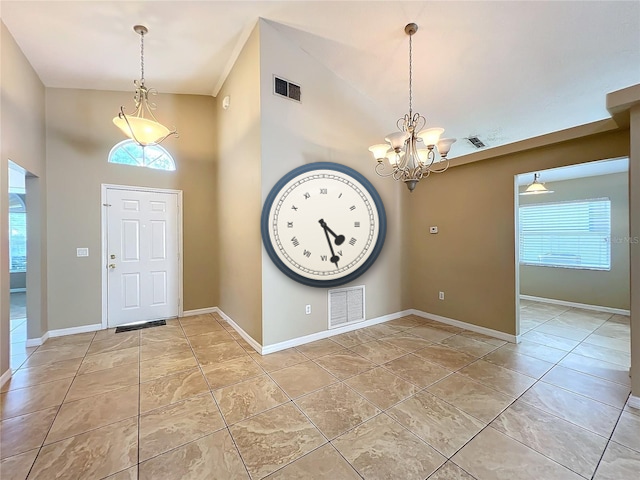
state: 4:27
